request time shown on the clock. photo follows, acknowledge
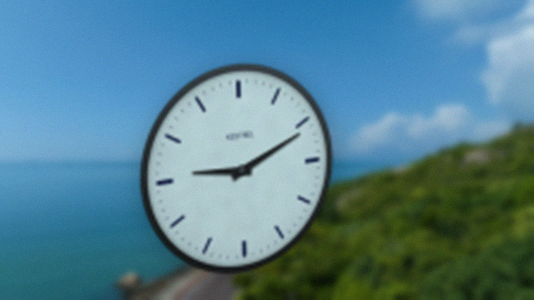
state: 9:11
